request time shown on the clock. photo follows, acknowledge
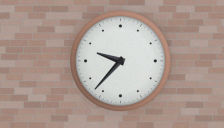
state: 9:37
